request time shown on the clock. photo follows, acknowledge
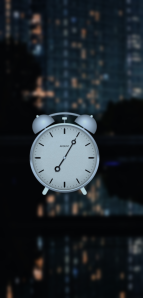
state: 7:05
